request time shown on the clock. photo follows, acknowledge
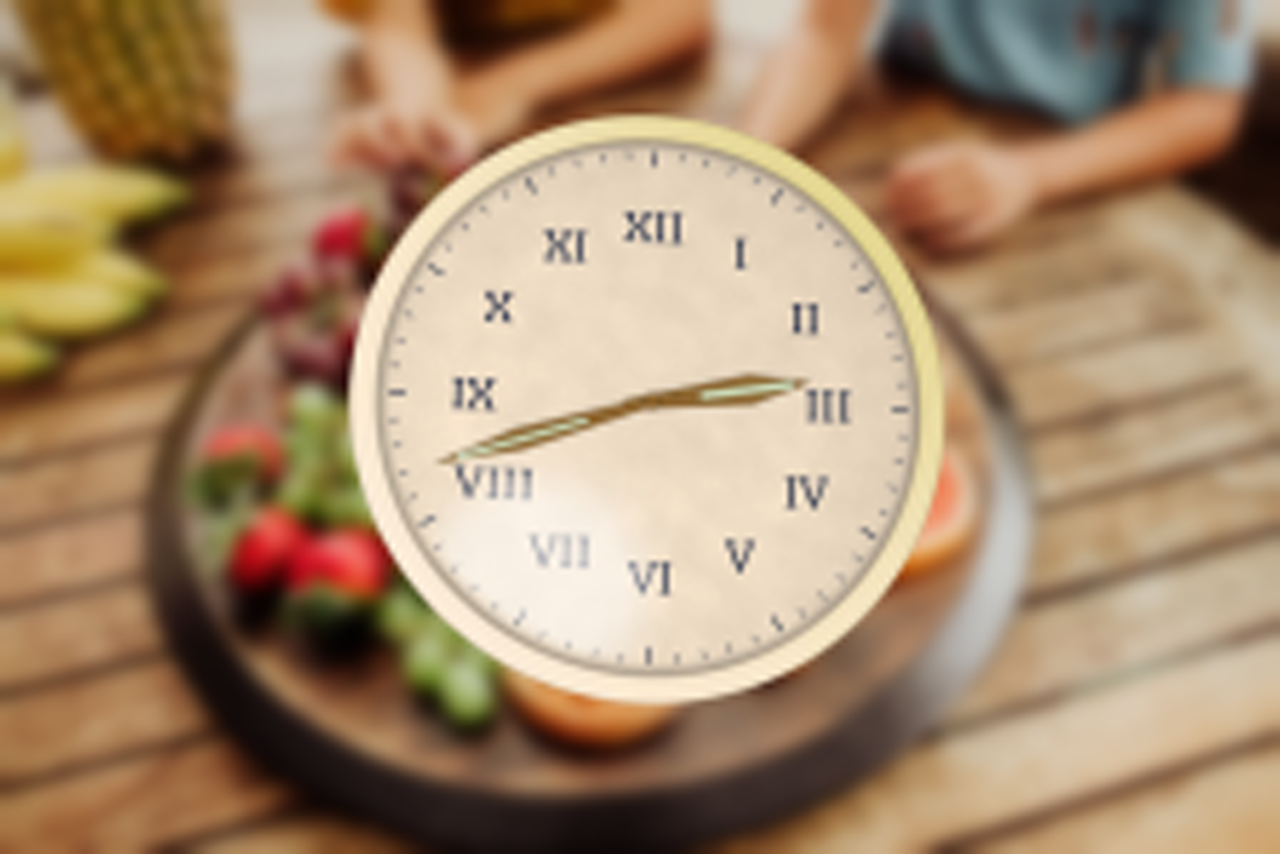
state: 2:42
